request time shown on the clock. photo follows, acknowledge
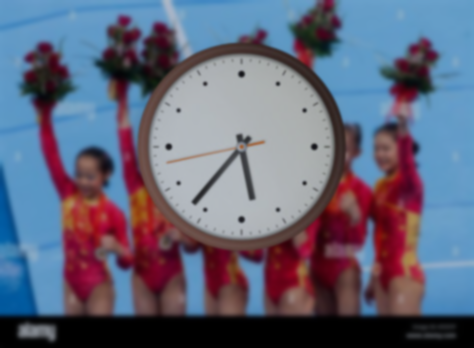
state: 5:36:43
